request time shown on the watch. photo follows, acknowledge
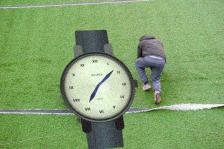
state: 7:08
